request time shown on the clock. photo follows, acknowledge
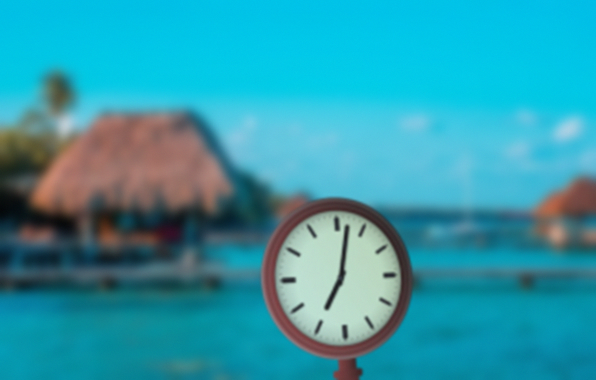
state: 7:02
